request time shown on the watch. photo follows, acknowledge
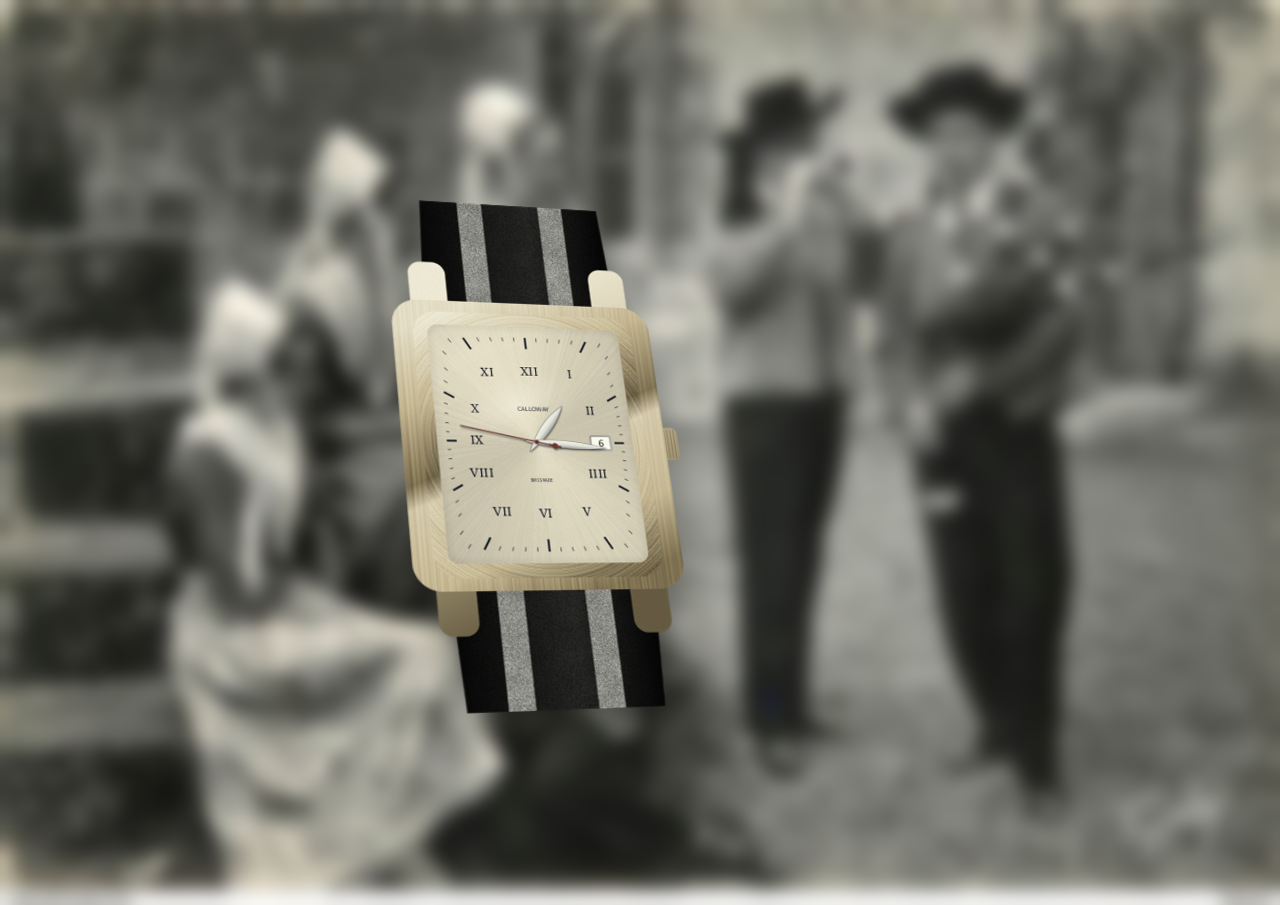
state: 1:15:47
